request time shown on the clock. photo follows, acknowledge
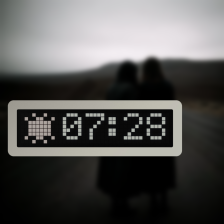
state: 7:28
